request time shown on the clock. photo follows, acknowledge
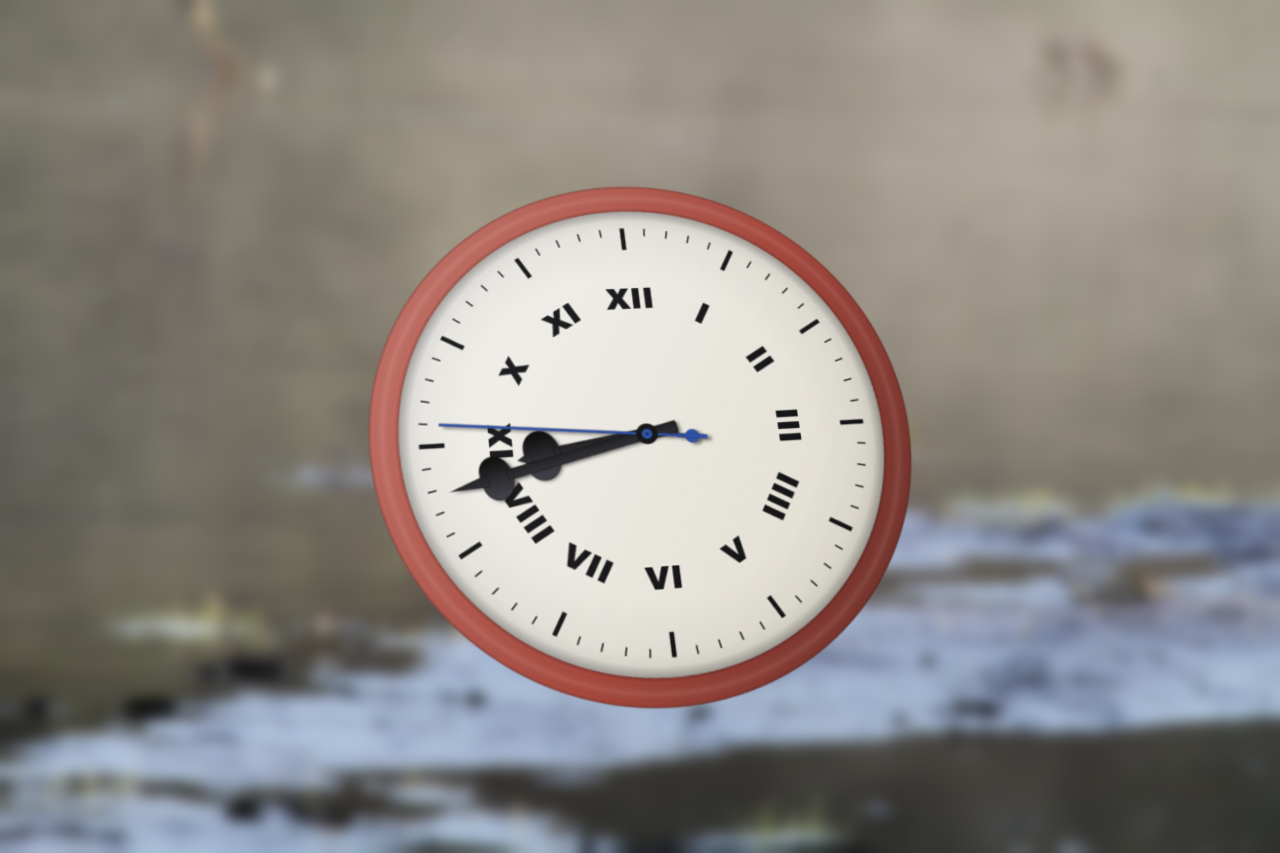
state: 8:42:46
